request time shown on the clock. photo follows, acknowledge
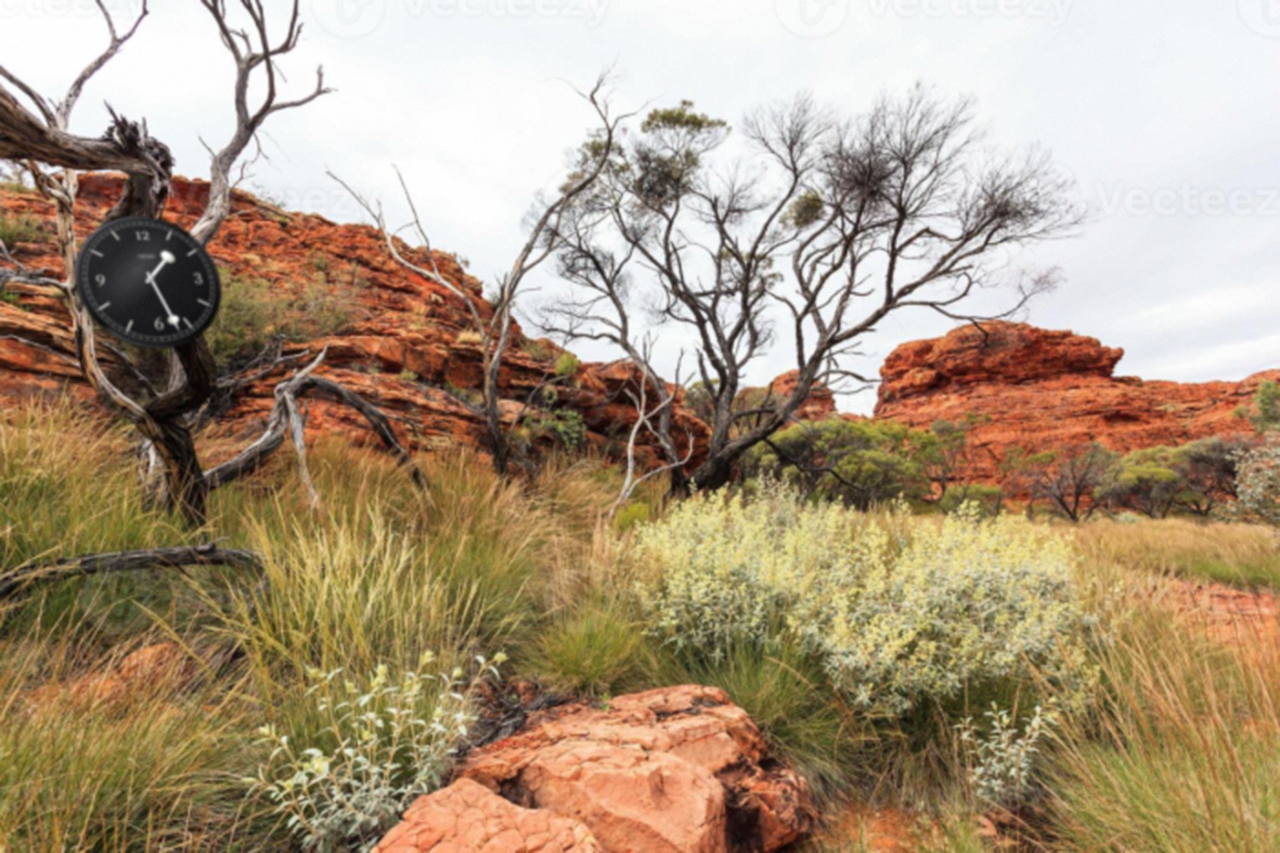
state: 1:27
